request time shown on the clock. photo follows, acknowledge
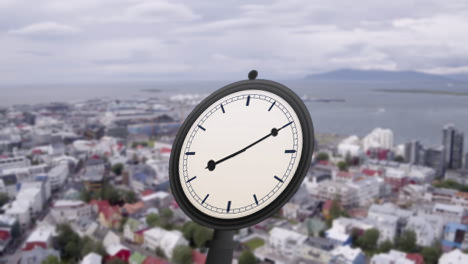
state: 8:10
